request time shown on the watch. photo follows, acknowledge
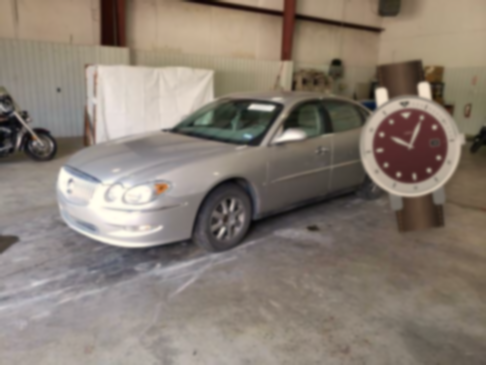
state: 10:05
